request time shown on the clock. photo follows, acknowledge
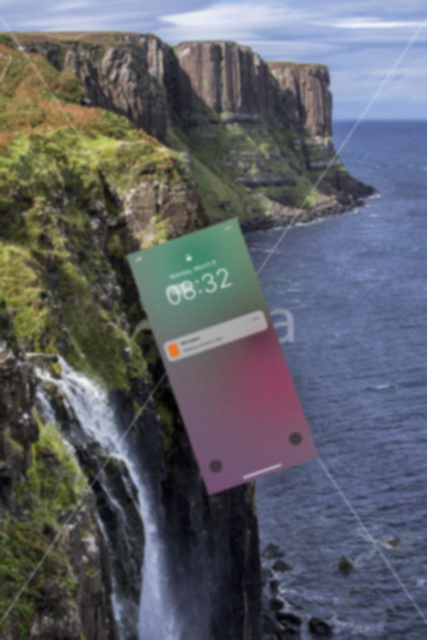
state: 8:32
